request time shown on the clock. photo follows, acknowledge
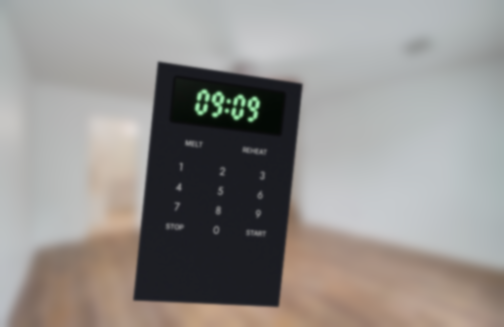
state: 9:09
